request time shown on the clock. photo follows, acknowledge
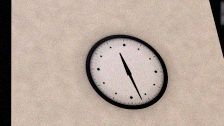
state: 11:27
